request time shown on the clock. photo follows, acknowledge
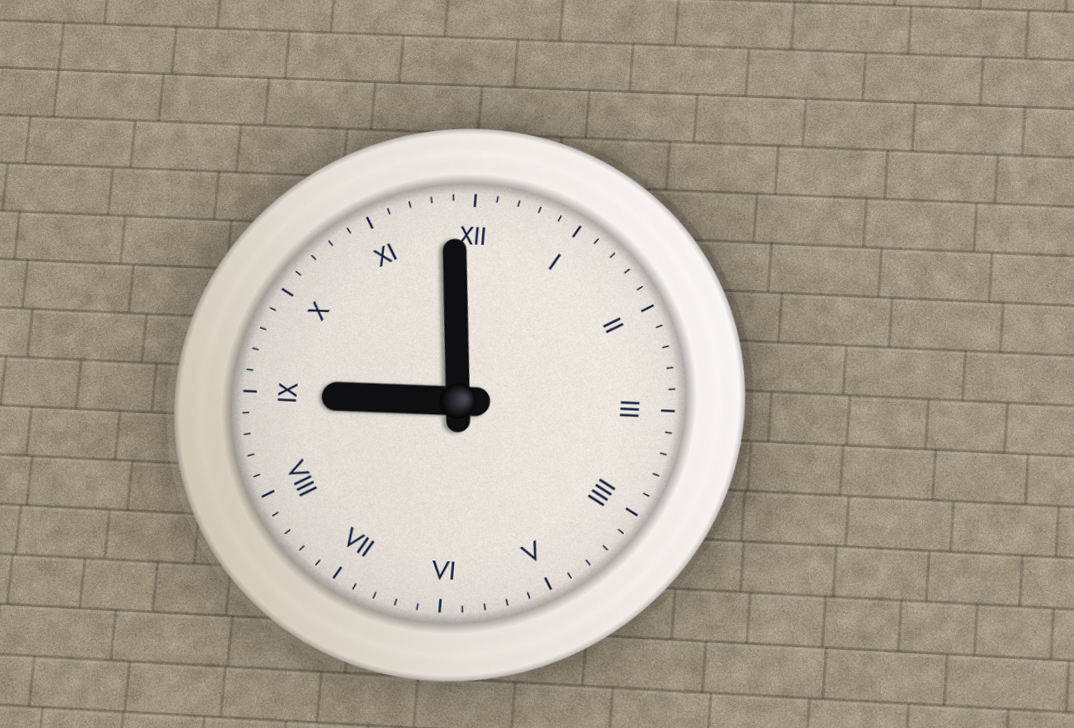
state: 8:59
